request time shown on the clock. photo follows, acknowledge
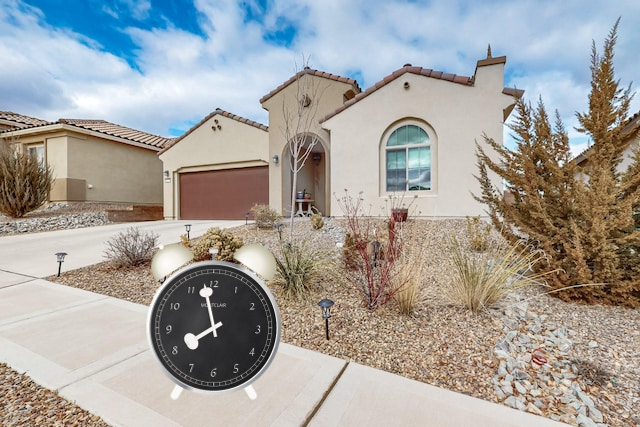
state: 7:58
